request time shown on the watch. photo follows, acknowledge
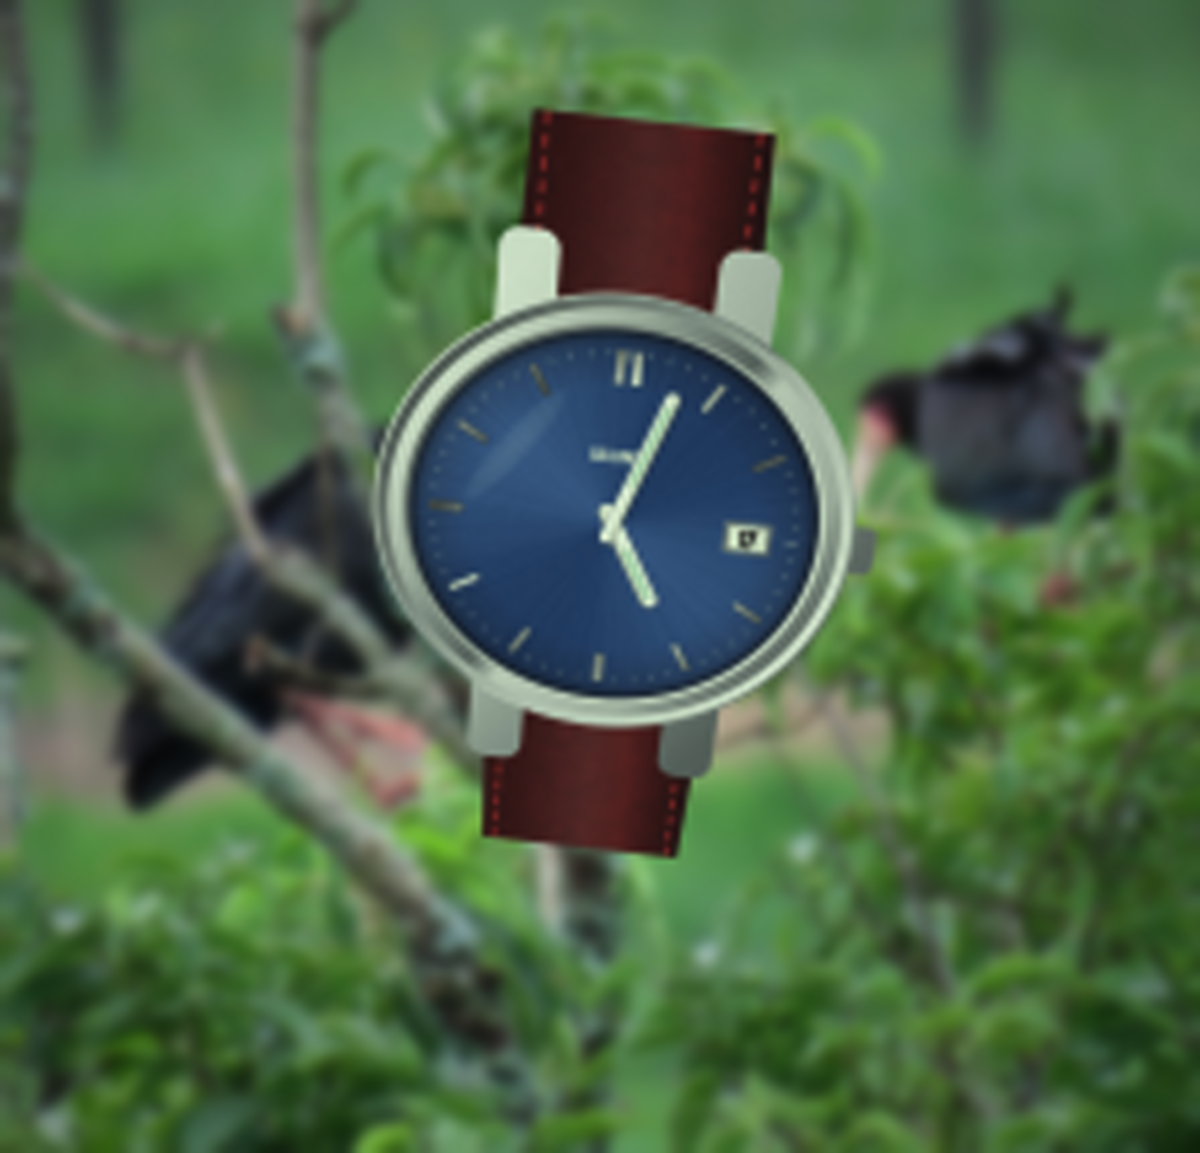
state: 5:03
